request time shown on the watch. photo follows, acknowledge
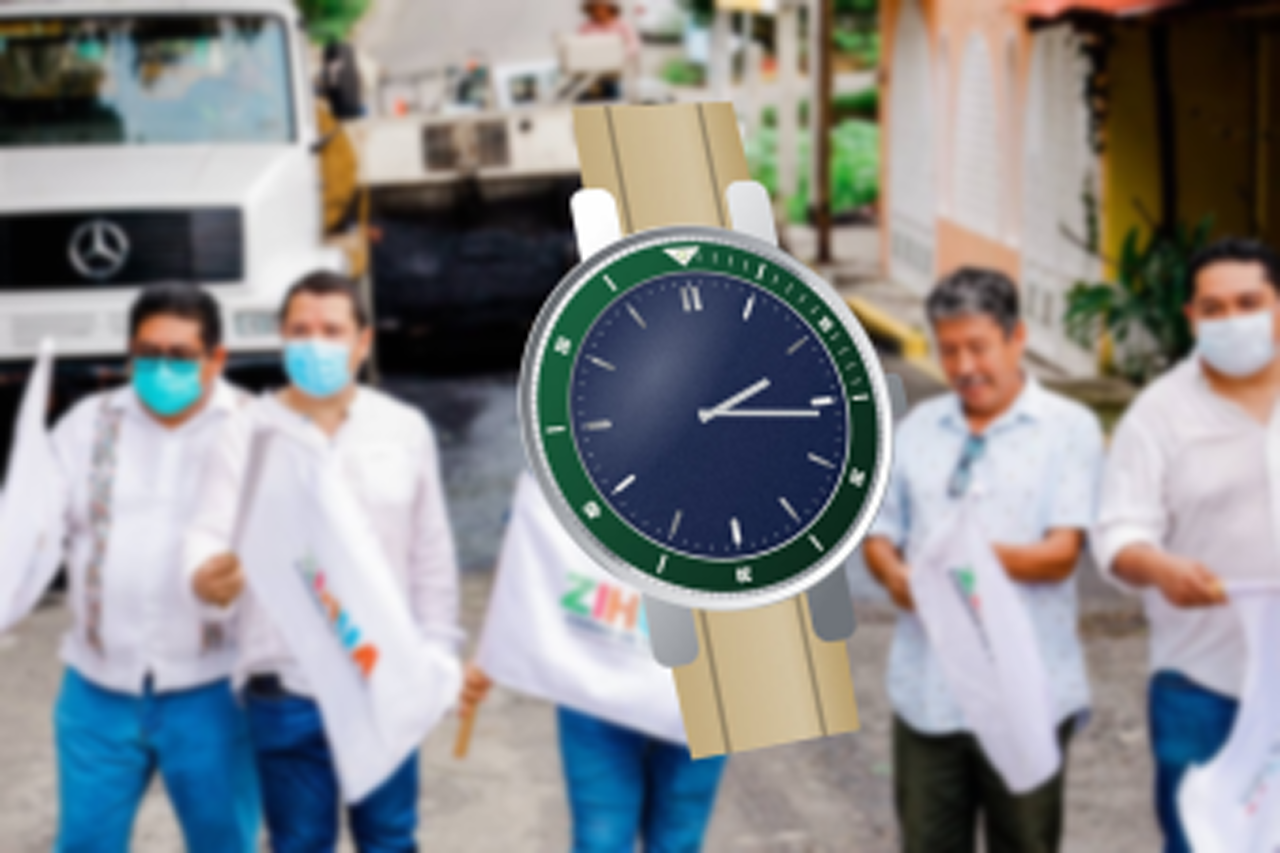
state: 2:16
